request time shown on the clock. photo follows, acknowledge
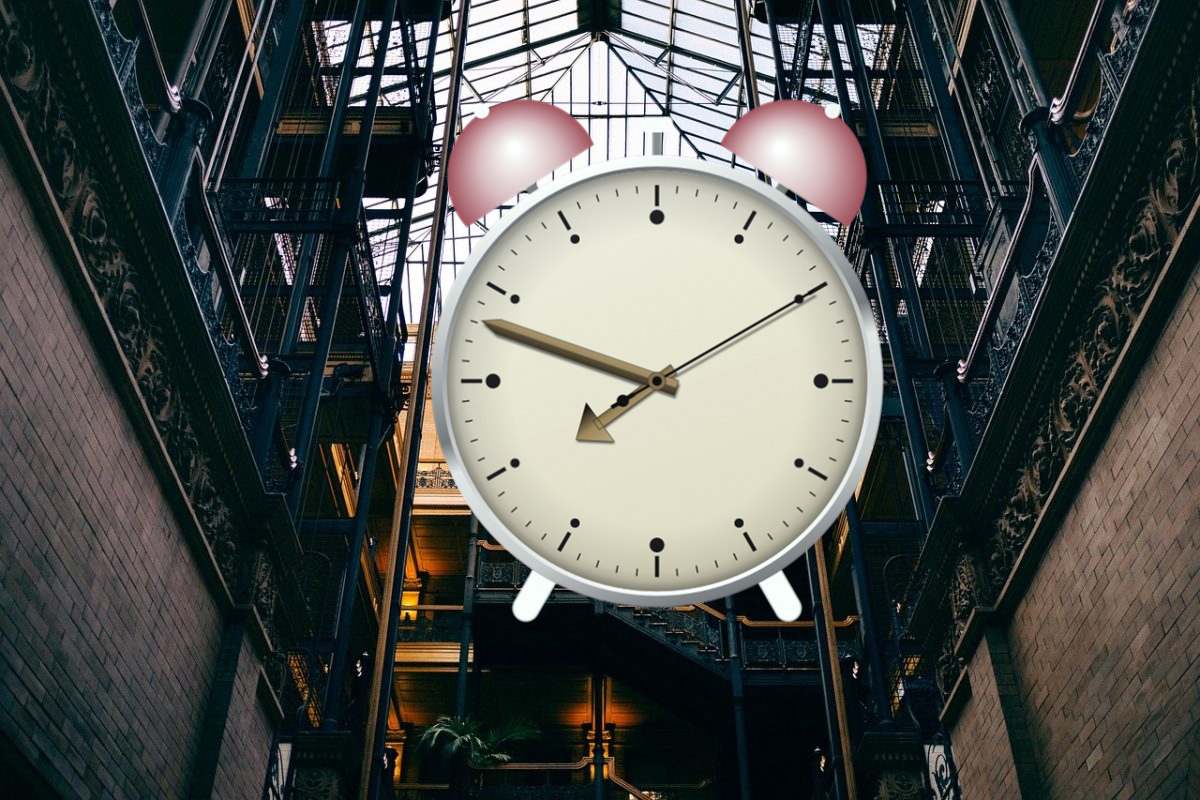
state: 7:48:10
